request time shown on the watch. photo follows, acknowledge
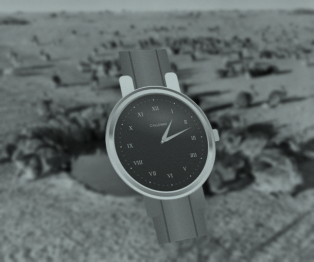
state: 1:12
